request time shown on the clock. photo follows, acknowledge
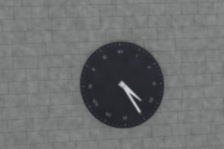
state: 4:25
